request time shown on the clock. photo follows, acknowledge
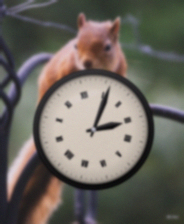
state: 3:06
